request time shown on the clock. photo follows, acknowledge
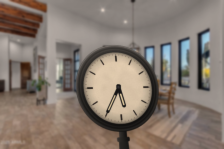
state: 5:35
